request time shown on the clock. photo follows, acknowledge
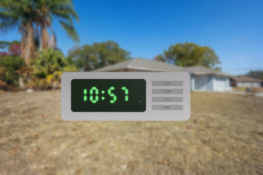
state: 10:57
